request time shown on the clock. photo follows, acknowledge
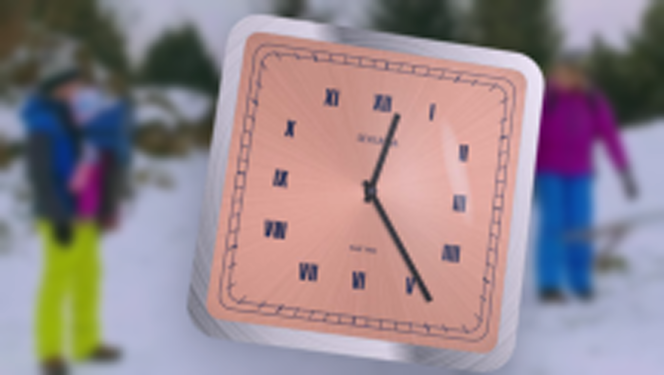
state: 12:24
